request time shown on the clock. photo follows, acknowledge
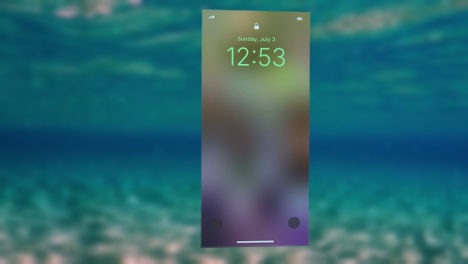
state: 12:53
